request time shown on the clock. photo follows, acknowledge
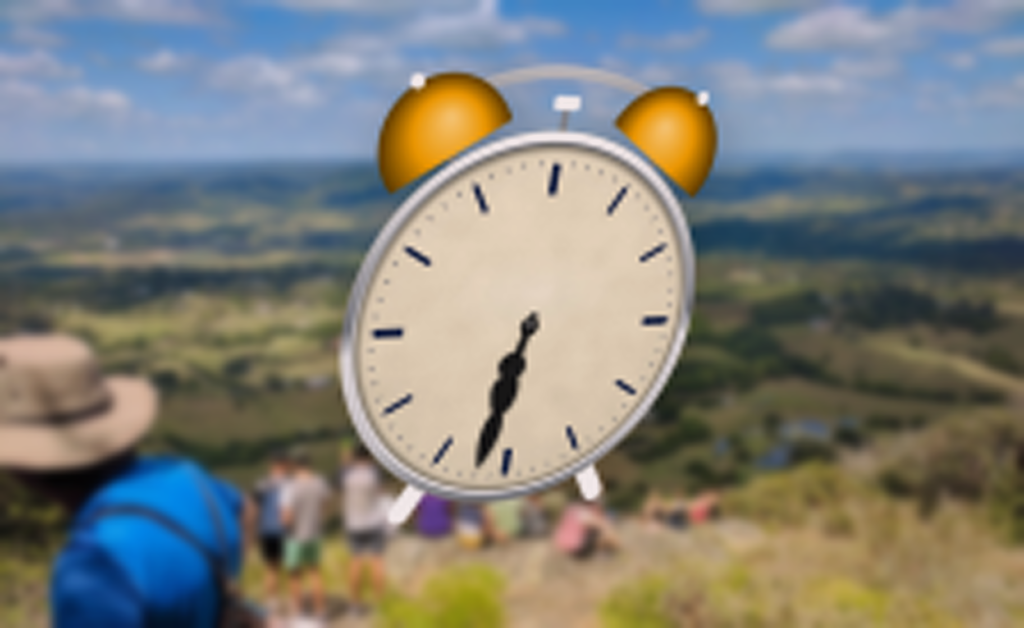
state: 6:32
